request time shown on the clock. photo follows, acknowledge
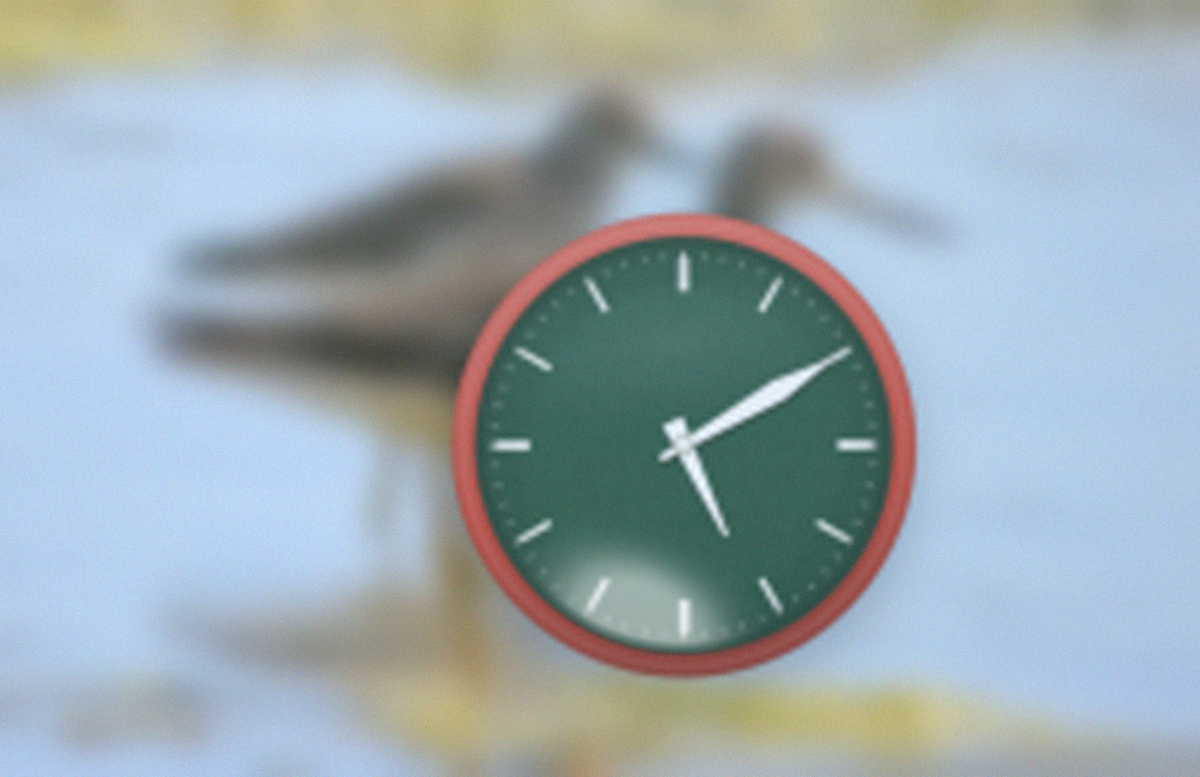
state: 5:10
